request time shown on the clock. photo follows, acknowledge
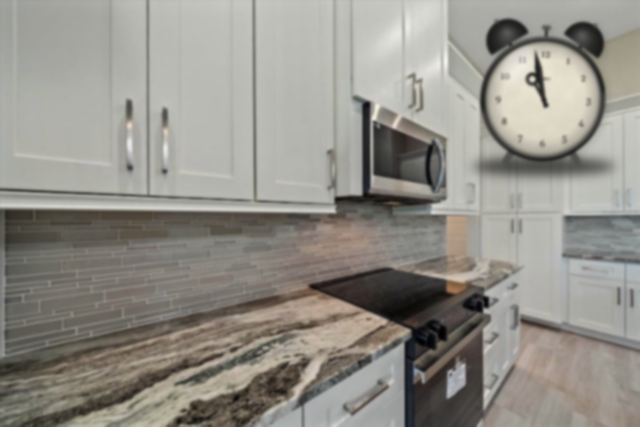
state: 10:58
